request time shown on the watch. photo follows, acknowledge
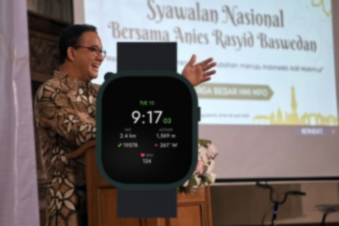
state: 9:17
